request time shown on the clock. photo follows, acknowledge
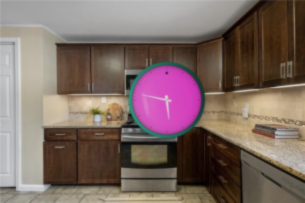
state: 5:47
